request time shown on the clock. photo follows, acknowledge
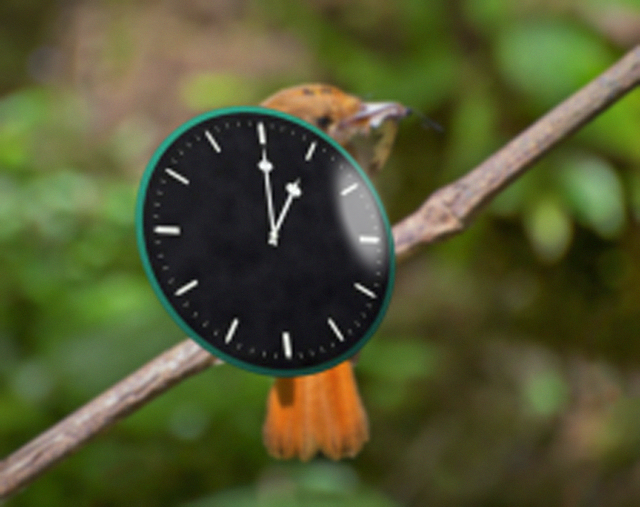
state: 1:00
